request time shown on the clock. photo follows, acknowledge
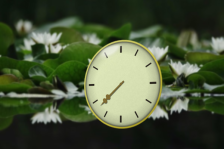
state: 7:38
